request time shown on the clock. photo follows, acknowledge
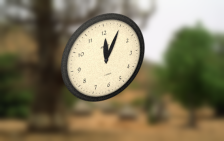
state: 12:05
